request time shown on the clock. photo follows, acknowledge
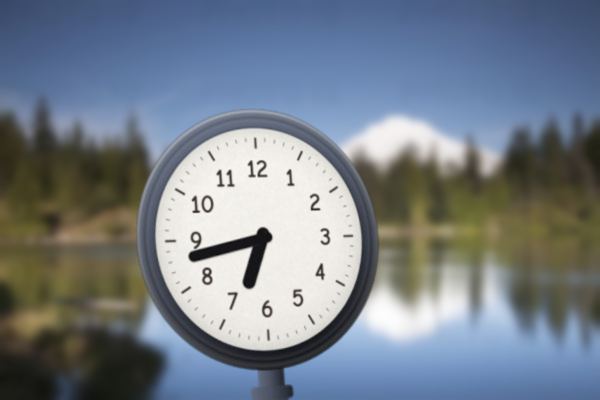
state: 6:43
